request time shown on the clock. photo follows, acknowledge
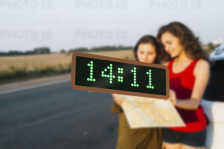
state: 14:11
